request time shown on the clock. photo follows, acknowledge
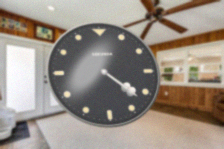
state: 4:22
